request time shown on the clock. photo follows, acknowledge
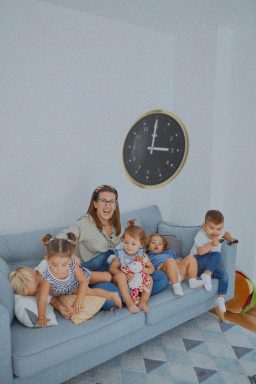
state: 3:00
